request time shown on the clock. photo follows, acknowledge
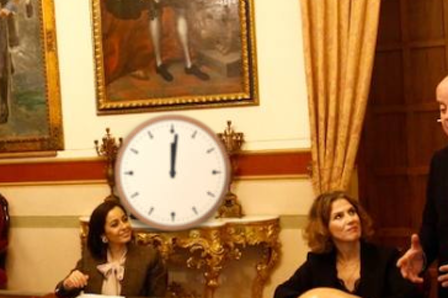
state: 12:01
